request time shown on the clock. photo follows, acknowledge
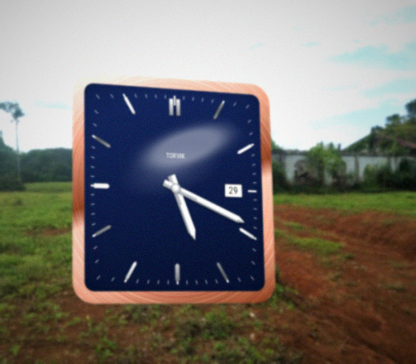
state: 5:19
